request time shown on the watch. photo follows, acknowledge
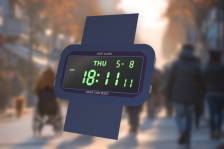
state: 18:11:11
